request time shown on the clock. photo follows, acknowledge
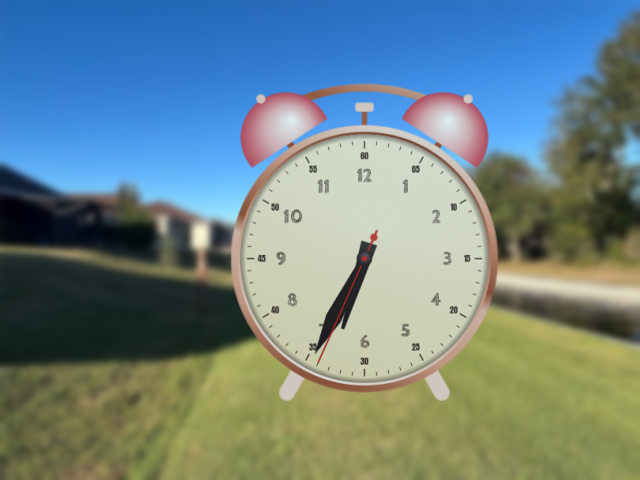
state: 6:34:34
